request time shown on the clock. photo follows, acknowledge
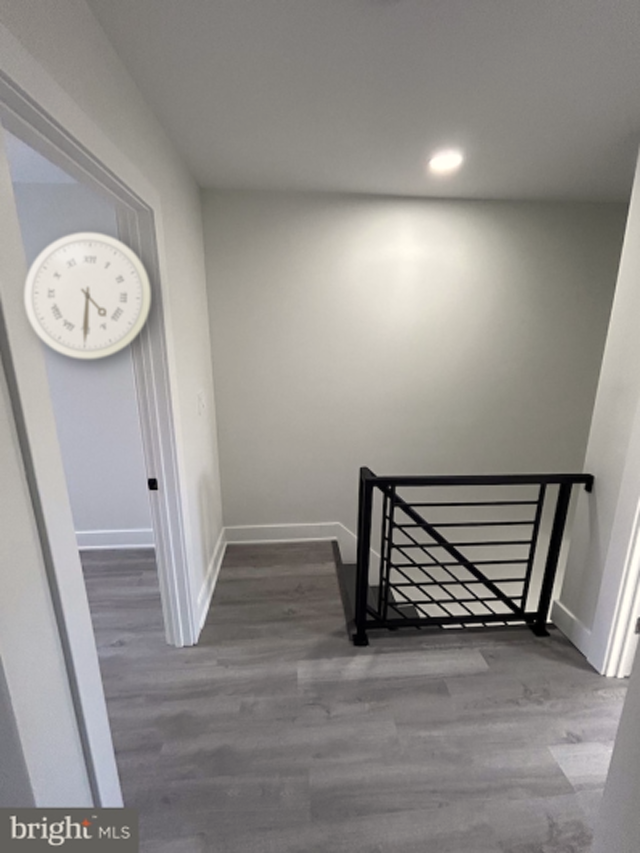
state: 4:30
